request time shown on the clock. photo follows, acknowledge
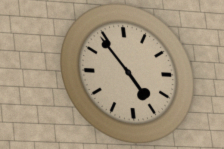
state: 4:54
